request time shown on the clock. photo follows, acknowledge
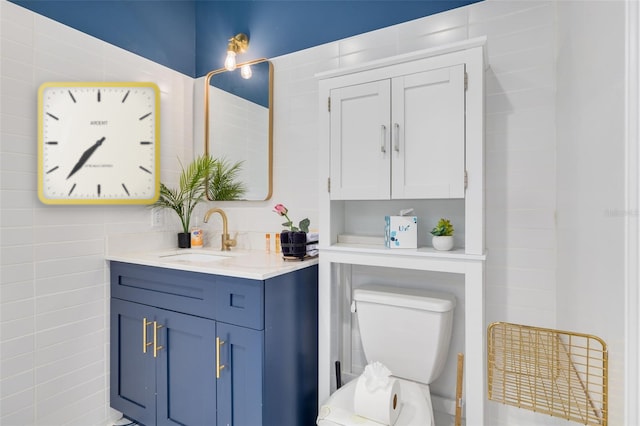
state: 7:37
